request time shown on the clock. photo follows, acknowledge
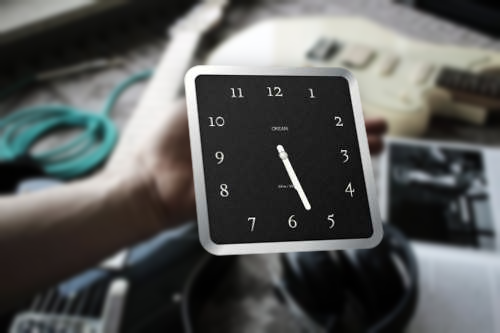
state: 5:27
